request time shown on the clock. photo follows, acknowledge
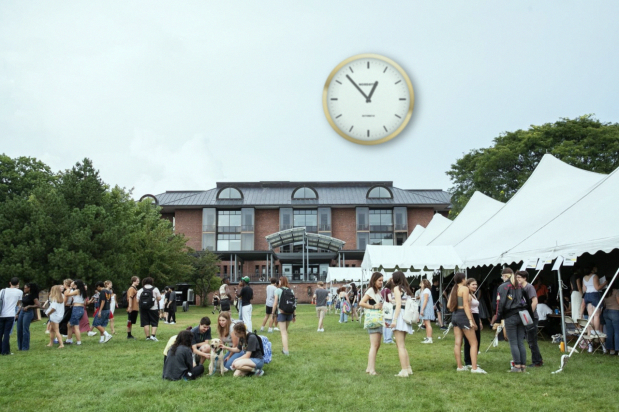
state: 12:53
